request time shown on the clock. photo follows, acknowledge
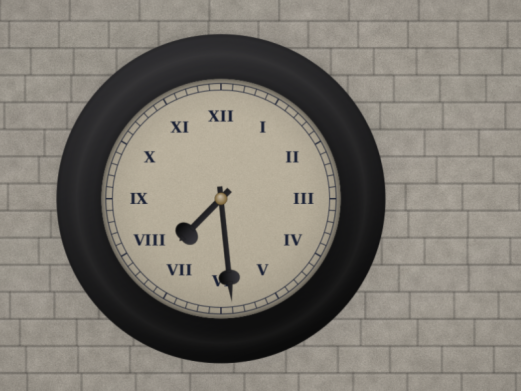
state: 7:29
